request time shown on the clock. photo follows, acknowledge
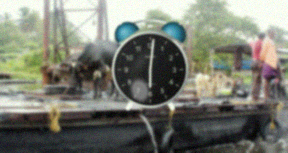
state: 6:01
